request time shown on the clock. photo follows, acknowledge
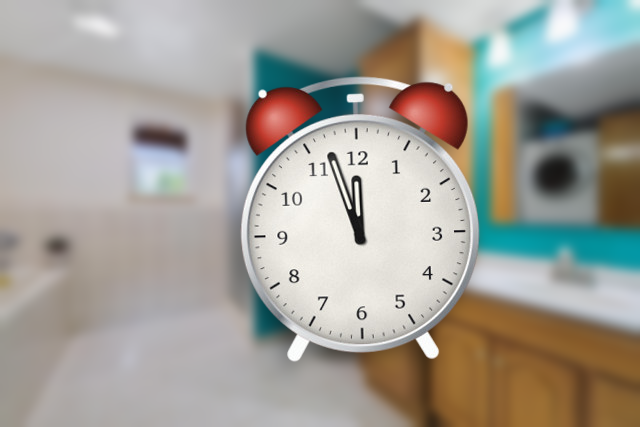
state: 11:57
